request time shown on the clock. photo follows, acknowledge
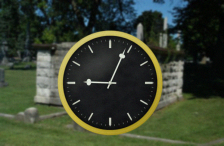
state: 9:04
